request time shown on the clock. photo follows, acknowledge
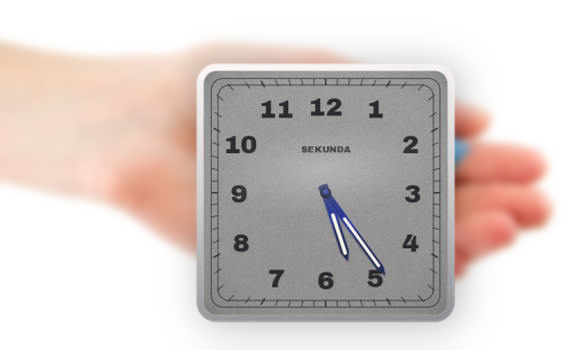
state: 5:24
